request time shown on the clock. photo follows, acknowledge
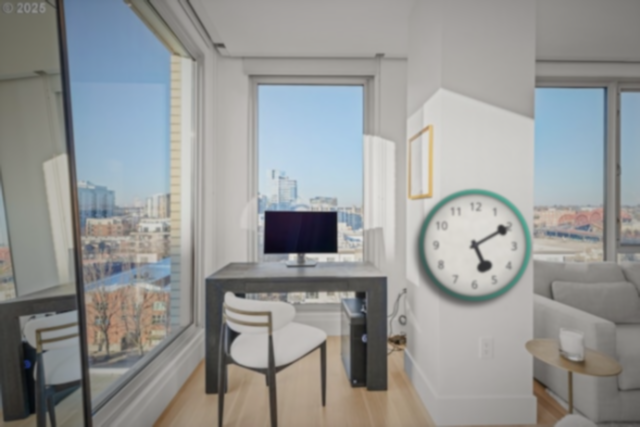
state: 5:10
